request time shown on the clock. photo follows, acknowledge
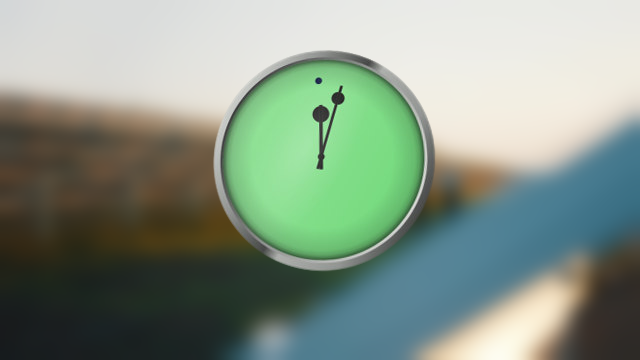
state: 12:03
